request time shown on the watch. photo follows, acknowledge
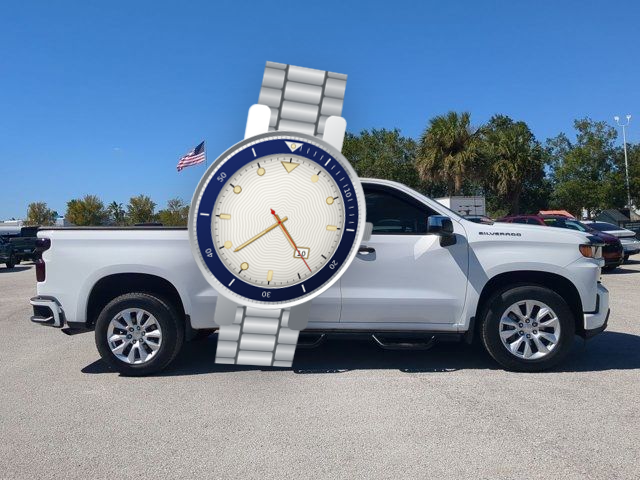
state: 4:38:23
